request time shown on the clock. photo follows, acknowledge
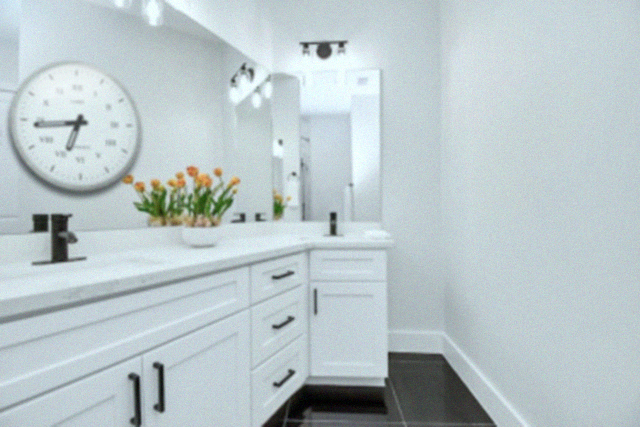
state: 6:44
